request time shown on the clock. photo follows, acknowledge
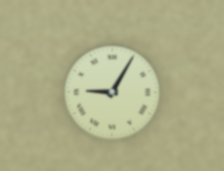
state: 9:05
